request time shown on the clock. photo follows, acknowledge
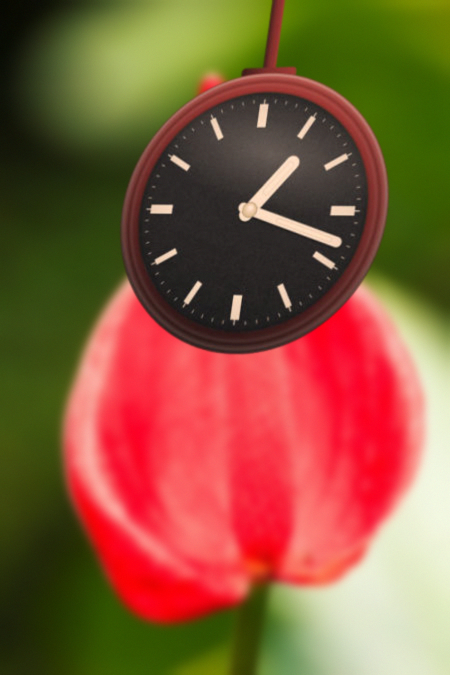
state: 1:18
